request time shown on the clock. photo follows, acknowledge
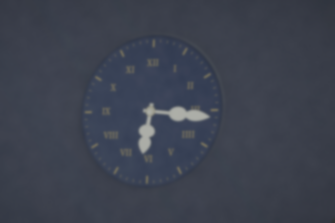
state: 6:16
